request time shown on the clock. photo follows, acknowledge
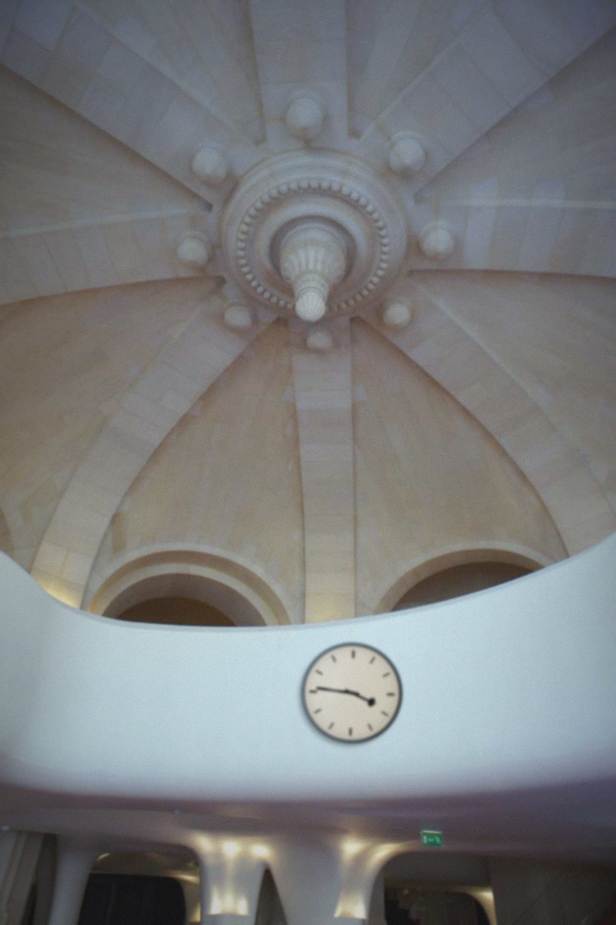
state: 3:46
